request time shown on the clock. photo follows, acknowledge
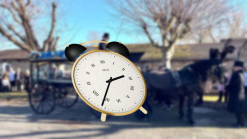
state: 2:36
